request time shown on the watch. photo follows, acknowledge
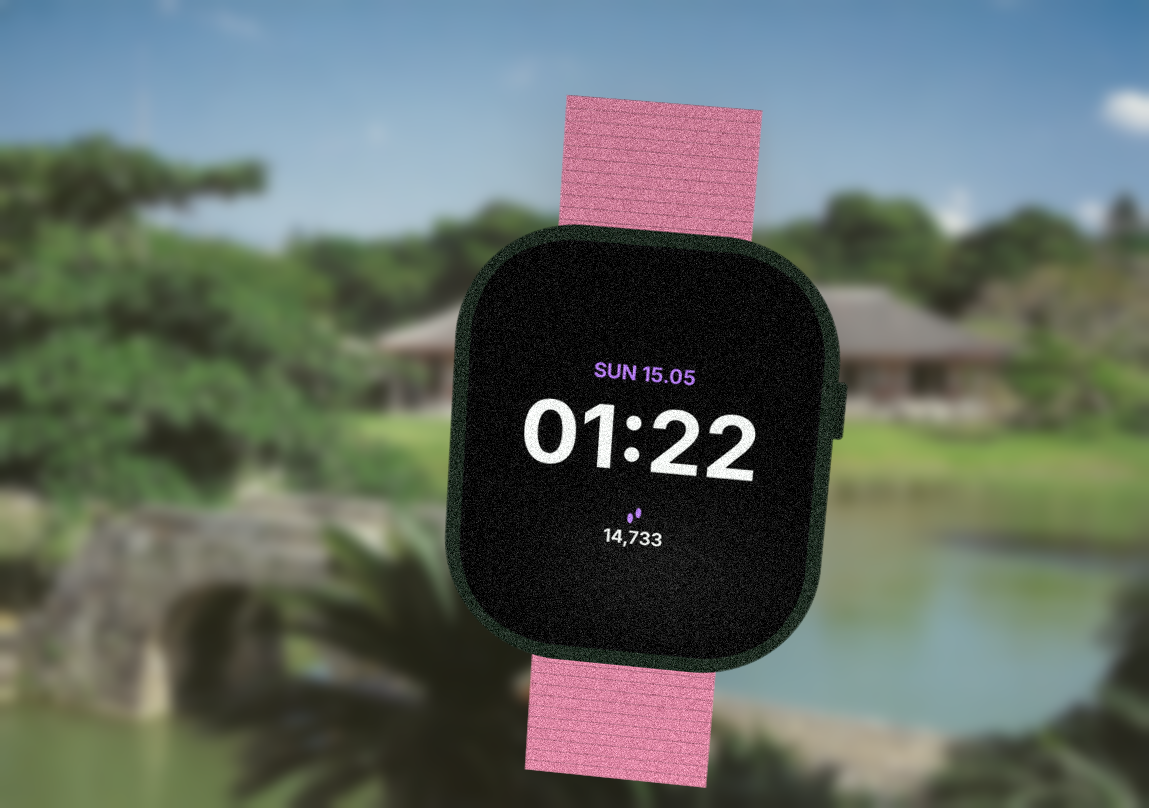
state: 1:22
